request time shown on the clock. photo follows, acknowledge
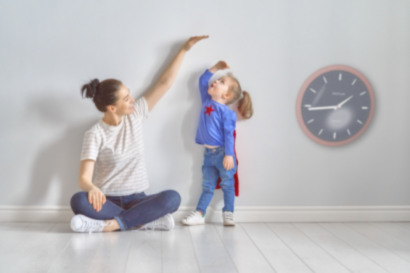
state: 1:44
